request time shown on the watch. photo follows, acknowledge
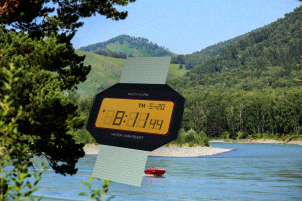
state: 8:11:44
